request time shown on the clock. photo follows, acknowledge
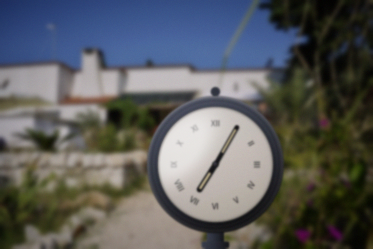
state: 7:05
